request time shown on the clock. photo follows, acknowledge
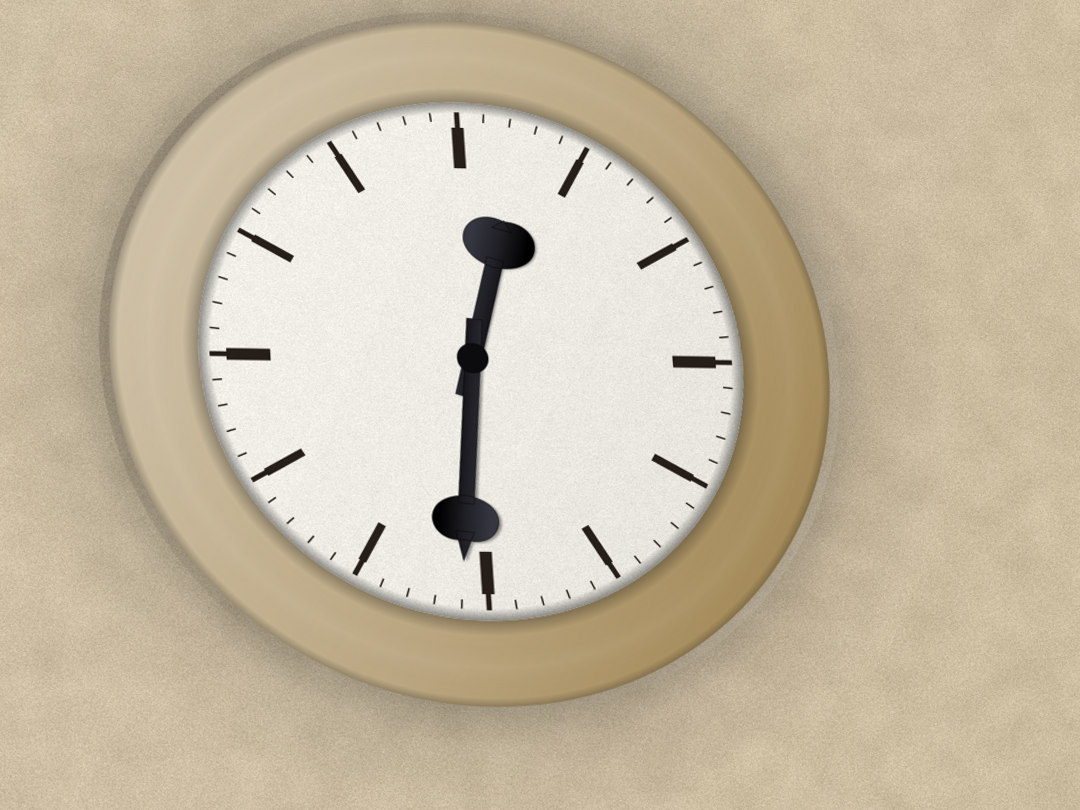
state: 12:31
